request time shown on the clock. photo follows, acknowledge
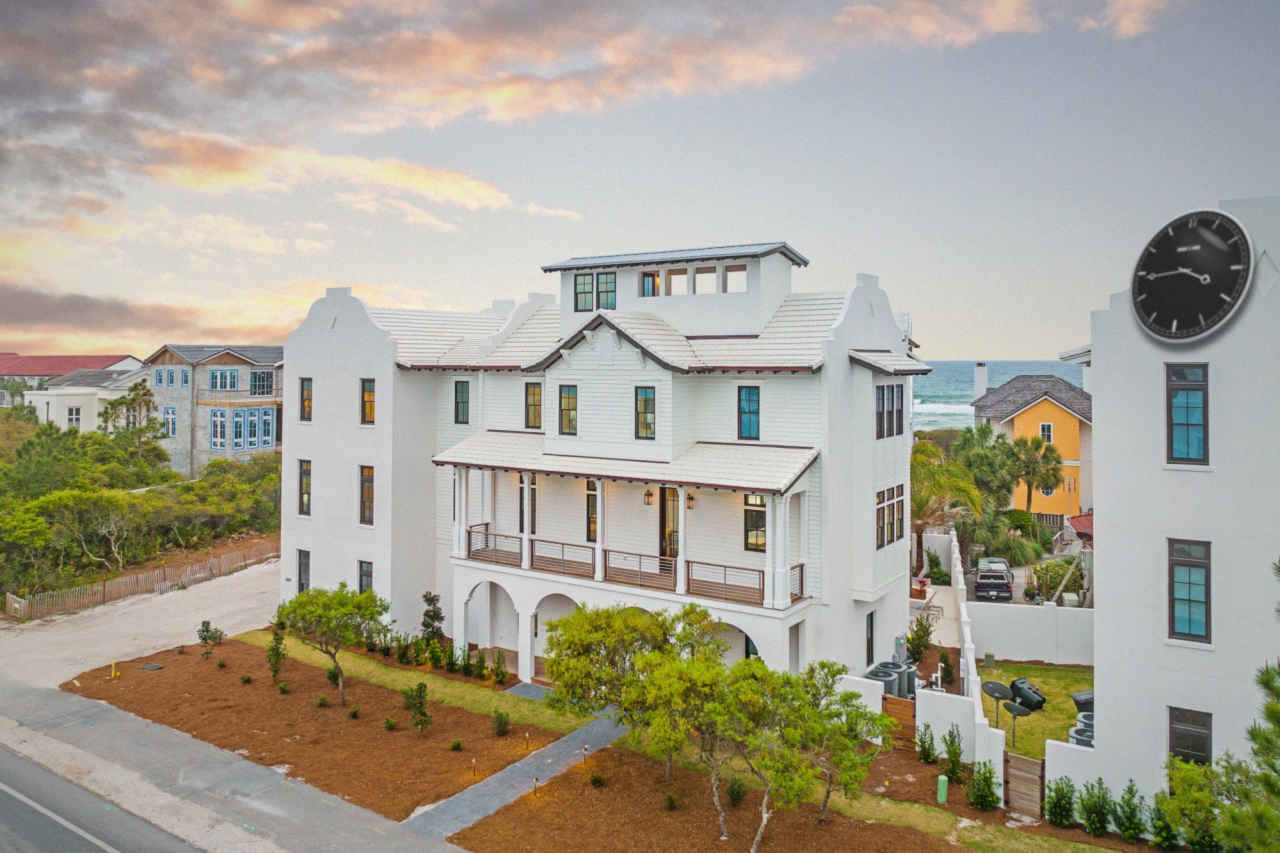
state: 3:44
